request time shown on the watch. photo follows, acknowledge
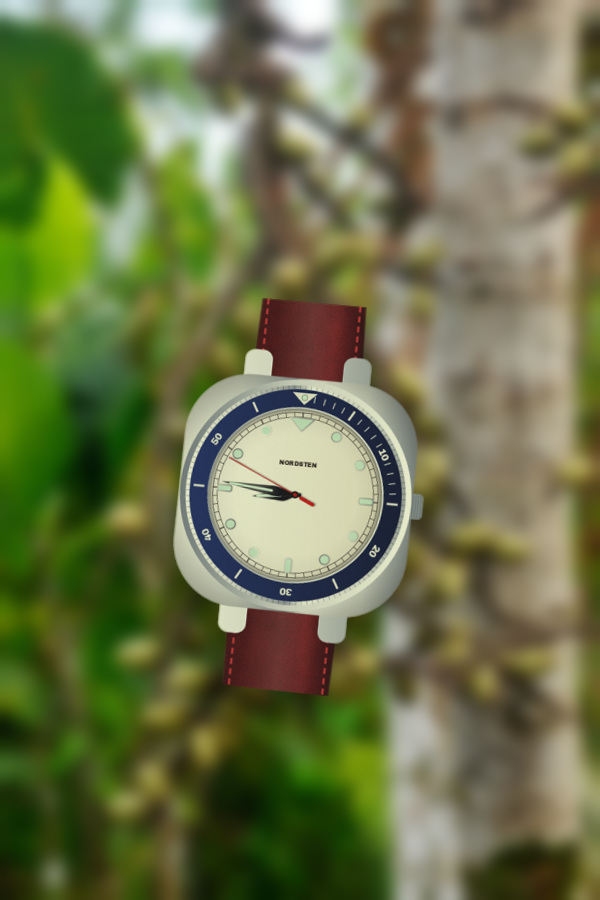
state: 8:45:49
